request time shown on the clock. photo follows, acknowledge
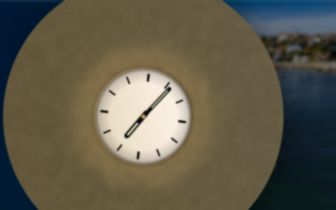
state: 7:06
